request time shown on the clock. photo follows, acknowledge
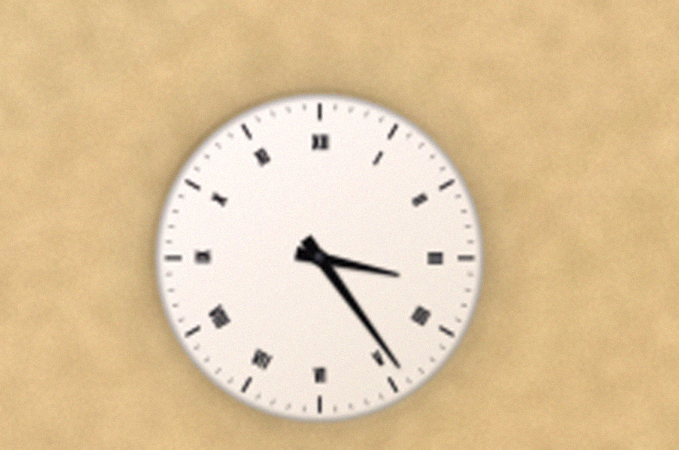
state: 3:24
